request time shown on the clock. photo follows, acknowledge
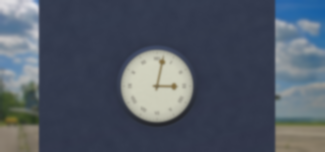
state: 3:02
